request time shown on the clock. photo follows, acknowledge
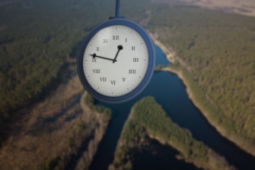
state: 12:47
